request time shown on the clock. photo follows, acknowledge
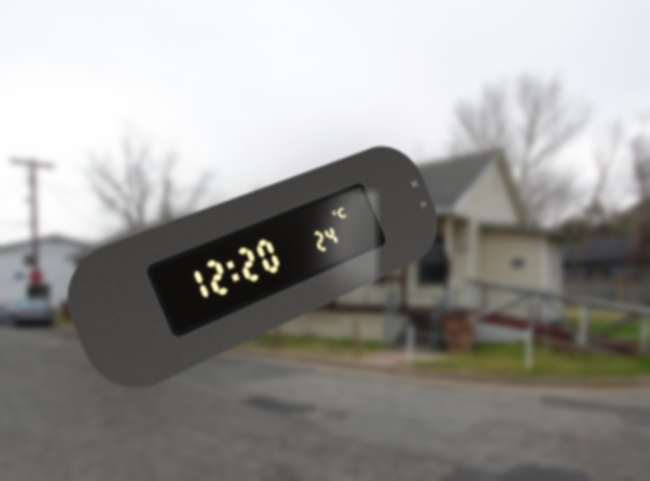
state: 12:20
